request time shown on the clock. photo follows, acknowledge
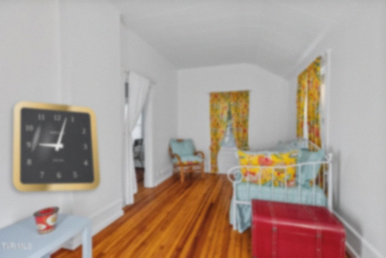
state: 9:03
